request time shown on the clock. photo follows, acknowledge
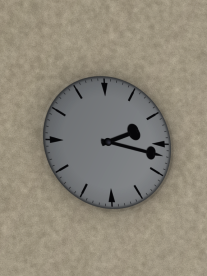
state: 2:17
